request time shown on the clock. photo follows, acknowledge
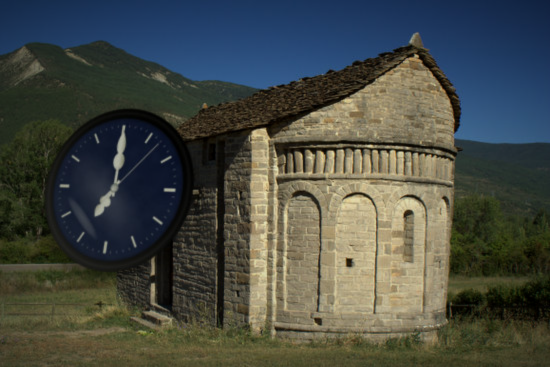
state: 7:00:07
